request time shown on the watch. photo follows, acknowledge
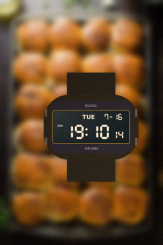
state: 19:10:14
